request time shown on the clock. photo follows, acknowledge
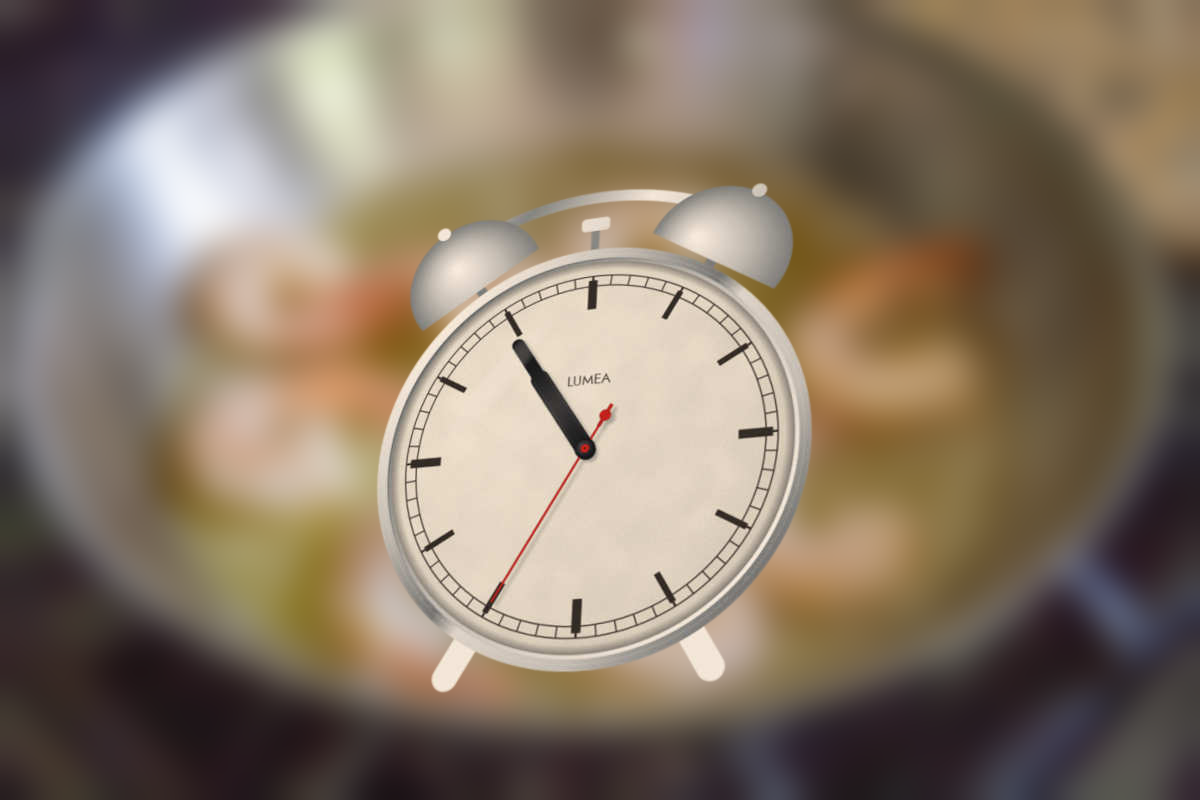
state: 10:54:35
